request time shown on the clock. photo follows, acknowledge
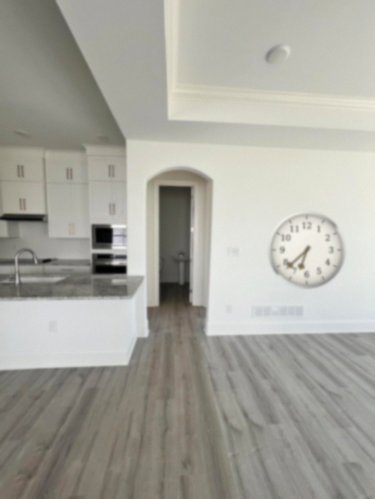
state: 6:38
